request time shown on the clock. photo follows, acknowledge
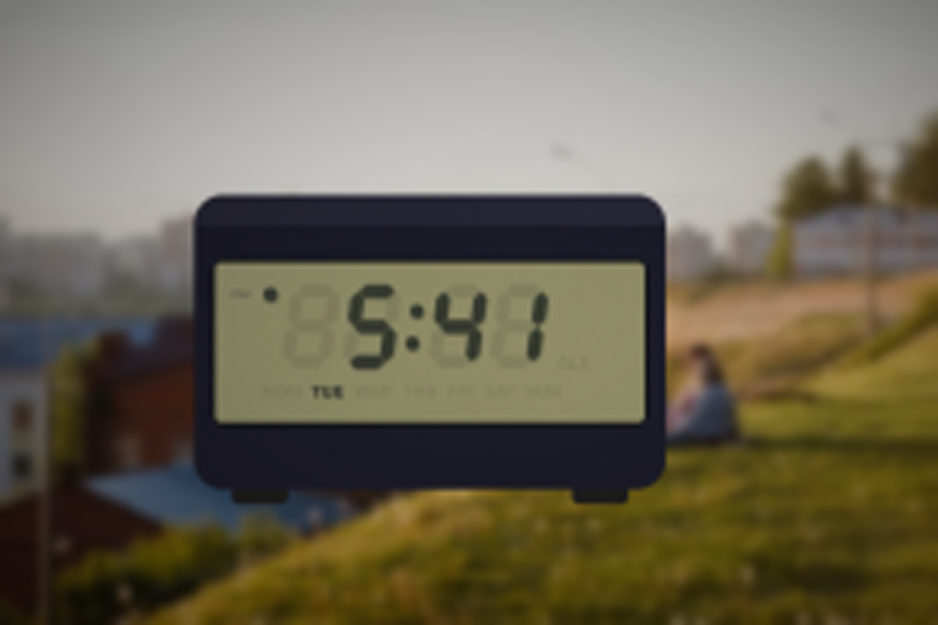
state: 5:41
